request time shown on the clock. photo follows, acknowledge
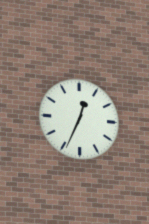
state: 12:34
